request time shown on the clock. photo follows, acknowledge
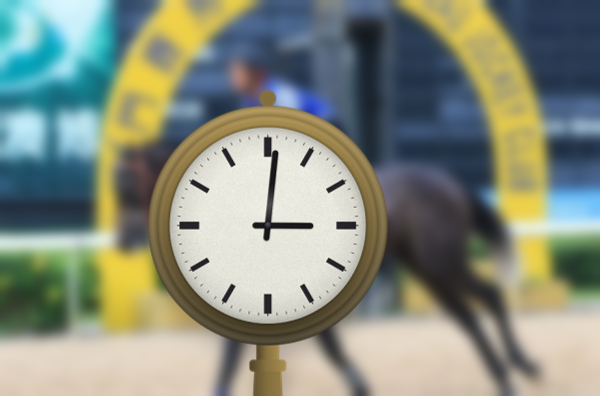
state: 3:01
